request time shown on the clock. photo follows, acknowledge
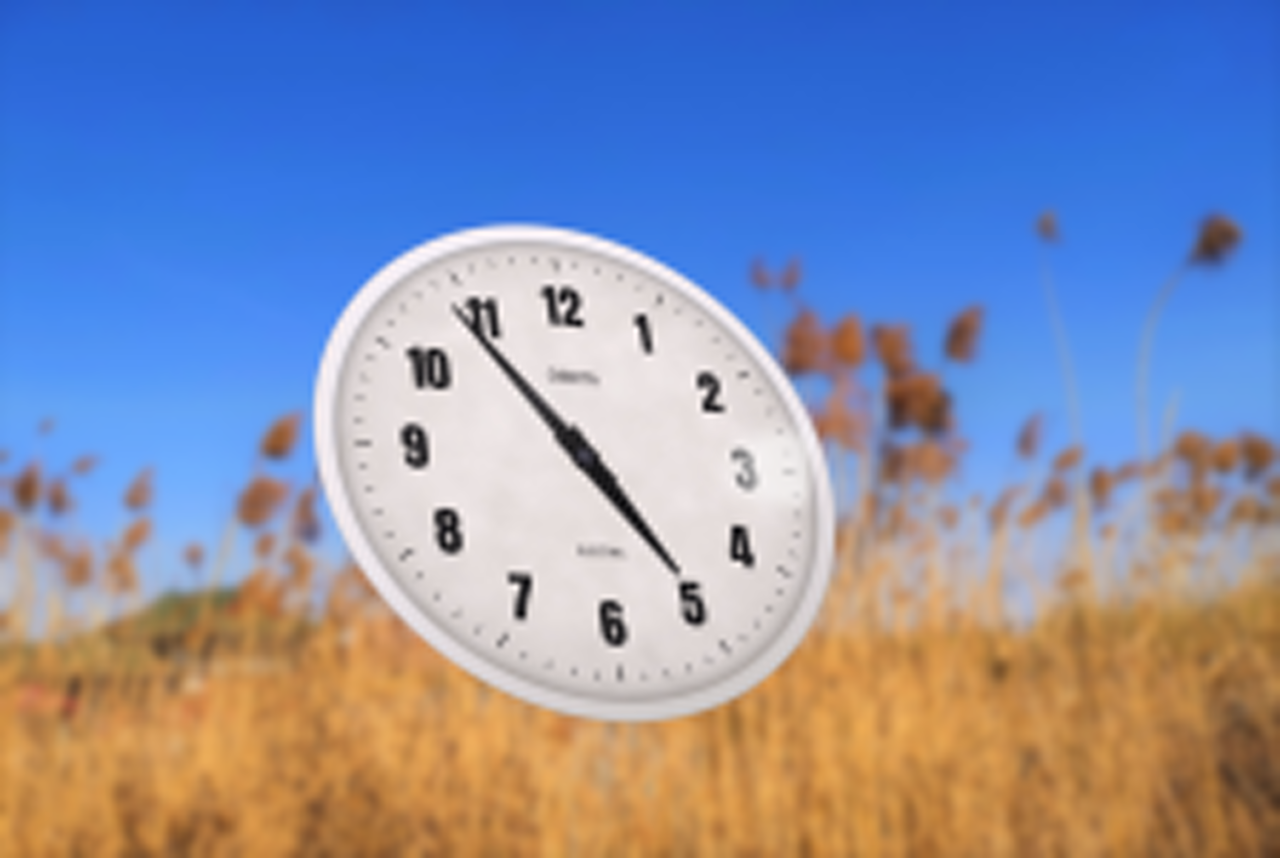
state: 4:54
